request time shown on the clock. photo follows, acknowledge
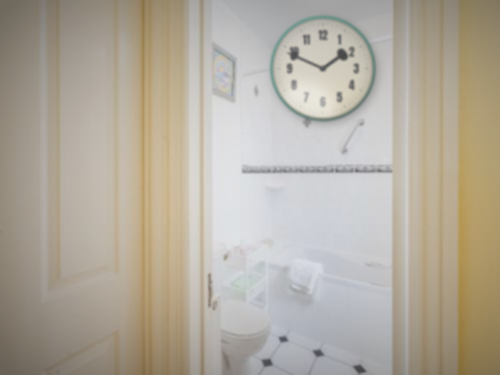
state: 1:49
